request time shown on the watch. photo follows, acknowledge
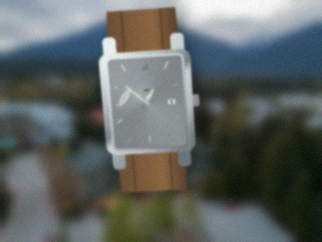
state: 12:52
